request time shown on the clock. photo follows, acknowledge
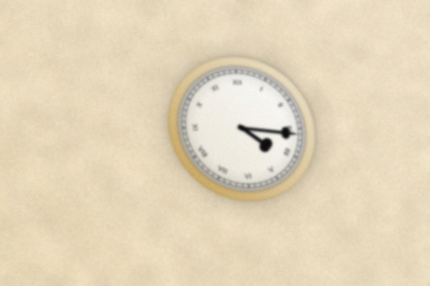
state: 4:16
